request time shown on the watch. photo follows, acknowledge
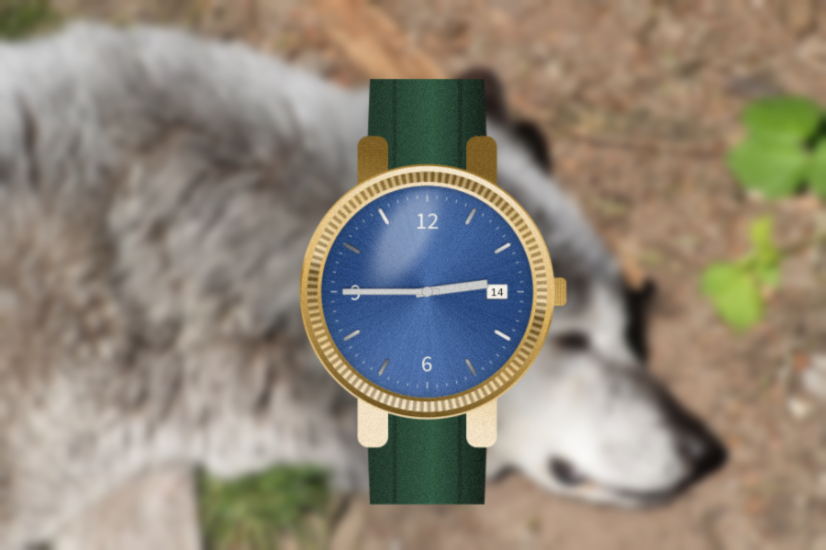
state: 2:45
